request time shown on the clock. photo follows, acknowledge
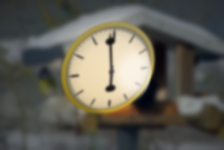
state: 5:59
